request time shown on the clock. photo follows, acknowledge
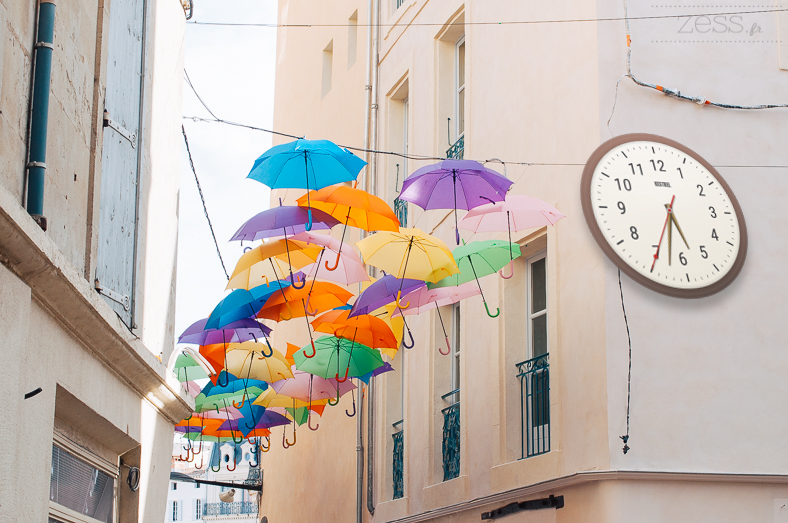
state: 5:32:35
